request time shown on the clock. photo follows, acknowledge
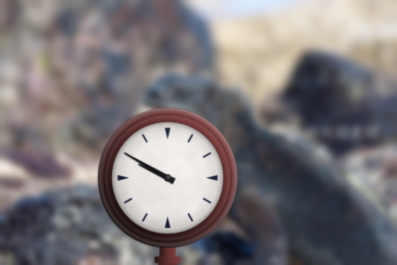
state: 9:50
